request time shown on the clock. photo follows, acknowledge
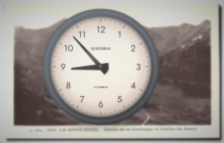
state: 8:53
